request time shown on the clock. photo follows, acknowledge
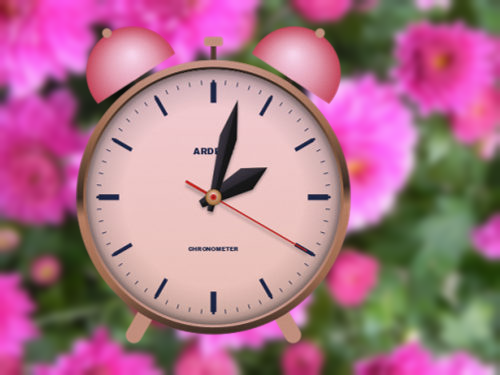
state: 2:02:20
